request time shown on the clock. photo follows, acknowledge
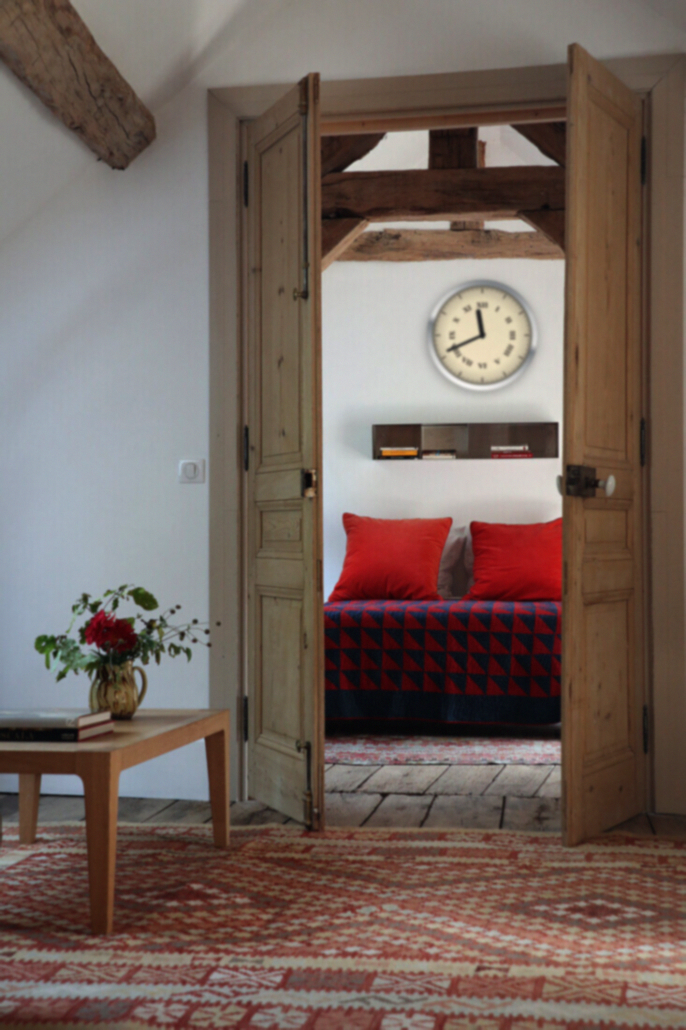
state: 11:41
